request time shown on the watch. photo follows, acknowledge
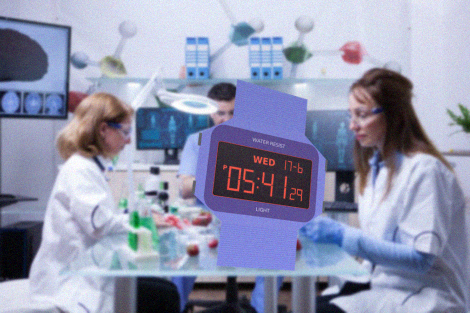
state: 5:41:29
